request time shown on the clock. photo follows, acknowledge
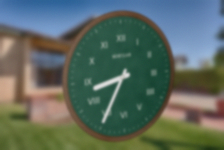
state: 8:35
